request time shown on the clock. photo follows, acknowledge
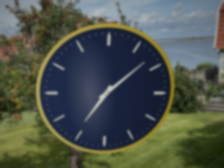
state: 7:08
